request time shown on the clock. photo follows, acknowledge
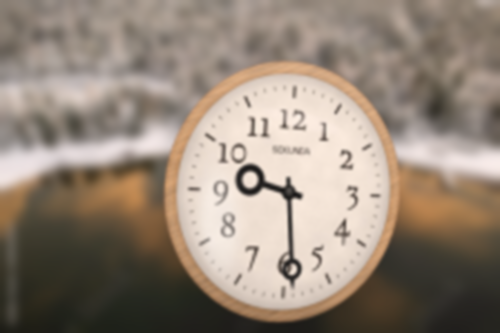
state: 9:29
